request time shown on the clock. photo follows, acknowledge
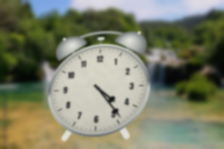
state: 4:24
